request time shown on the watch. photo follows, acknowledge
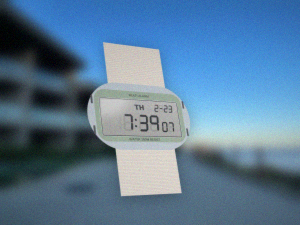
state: 7:39:07
